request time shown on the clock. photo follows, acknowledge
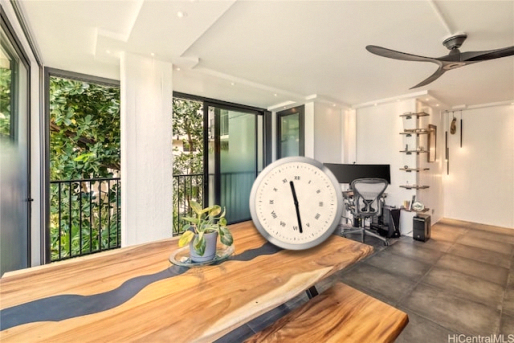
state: 11:28
